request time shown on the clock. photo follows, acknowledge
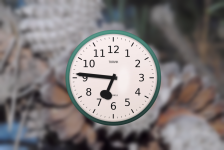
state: 6:46
